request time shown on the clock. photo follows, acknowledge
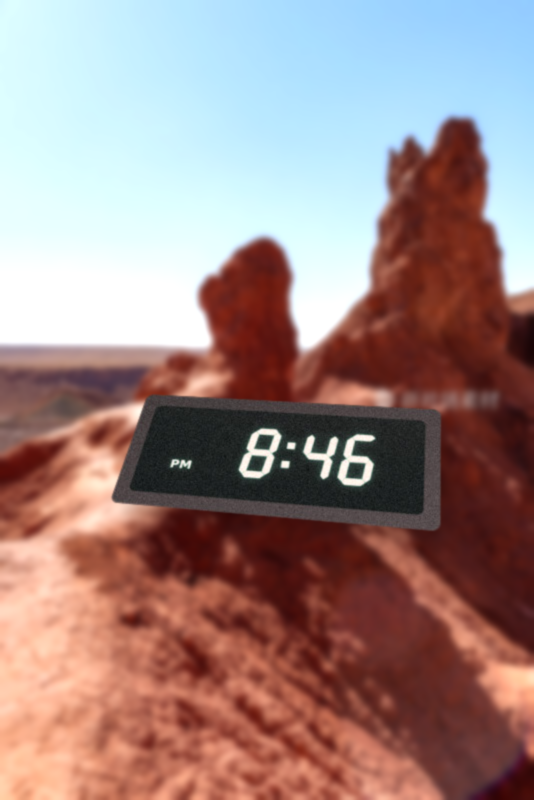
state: 8:46
